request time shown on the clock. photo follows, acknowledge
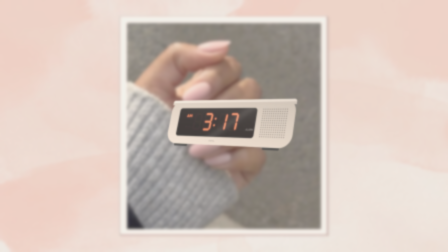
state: 3:17
